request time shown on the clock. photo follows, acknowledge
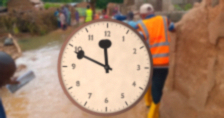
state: 11:49
